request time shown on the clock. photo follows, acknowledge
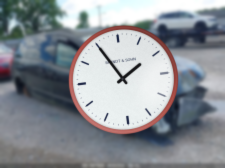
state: 1:55
